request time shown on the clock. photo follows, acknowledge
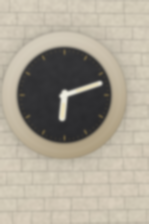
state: 6:12
